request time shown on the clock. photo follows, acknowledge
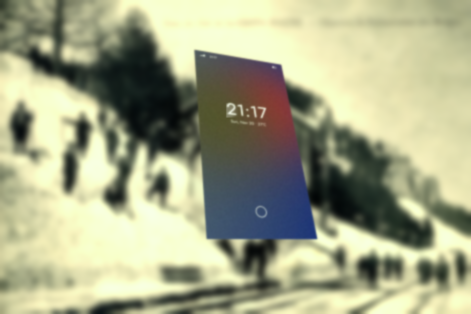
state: 21:17
